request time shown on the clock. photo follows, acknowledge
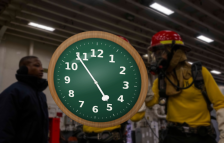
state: 4:54
